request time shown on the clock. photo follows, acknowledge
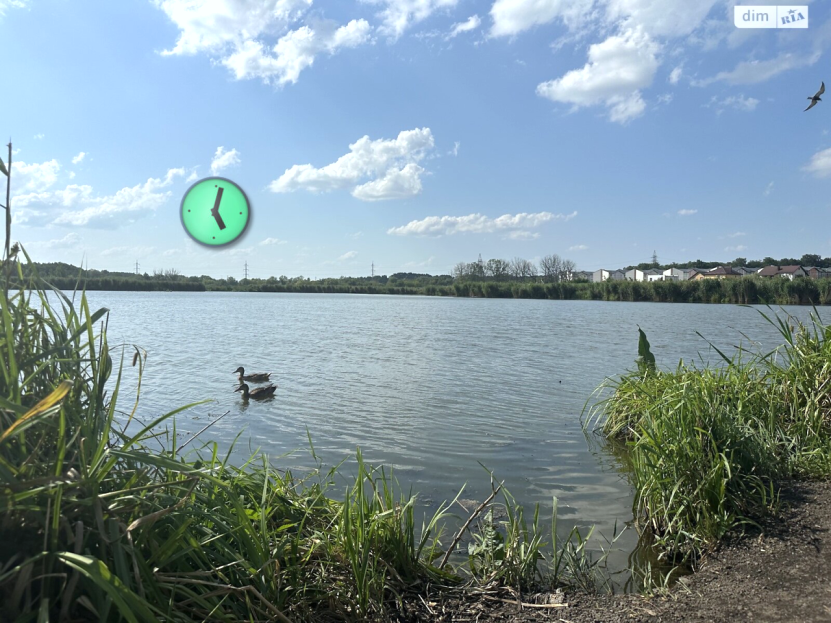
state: 5:02
